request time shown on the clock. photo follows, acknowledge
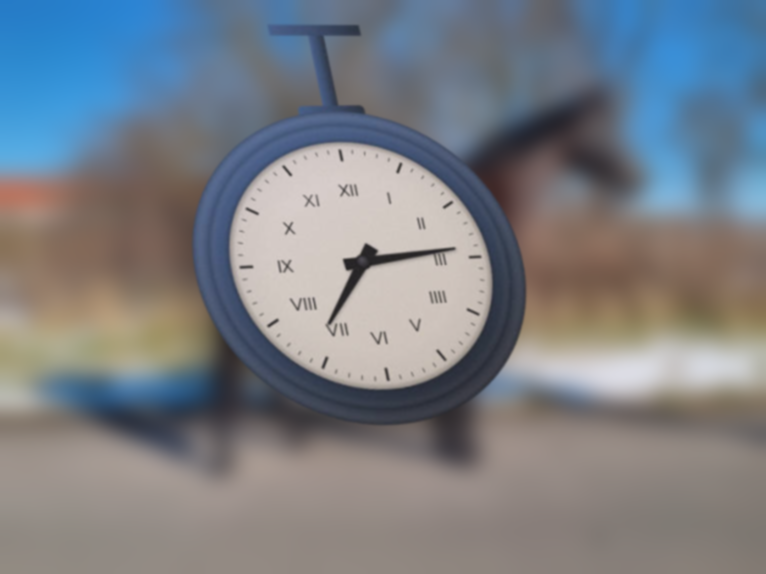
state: 7:14
